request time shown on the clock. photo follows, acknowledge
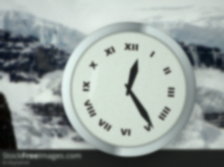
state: 12:24
